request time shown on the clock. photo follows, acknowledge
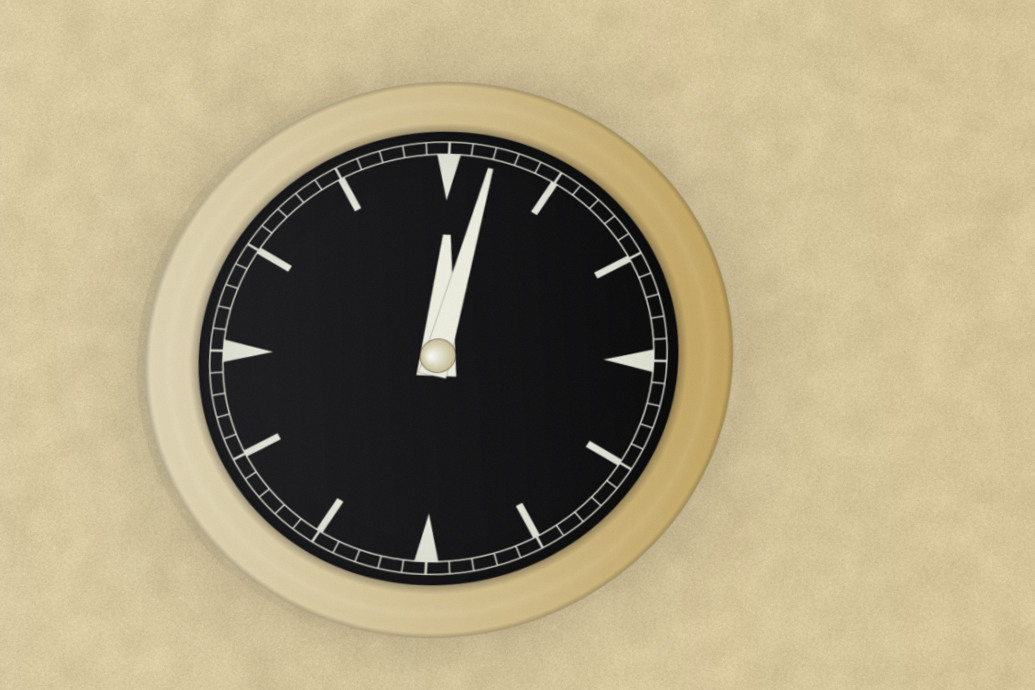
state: 12:02
